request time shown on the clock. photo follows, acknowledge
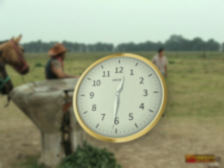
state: 12:31
